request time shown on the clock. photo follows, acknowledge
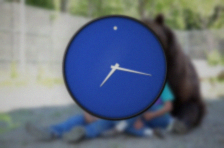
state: 7:17
